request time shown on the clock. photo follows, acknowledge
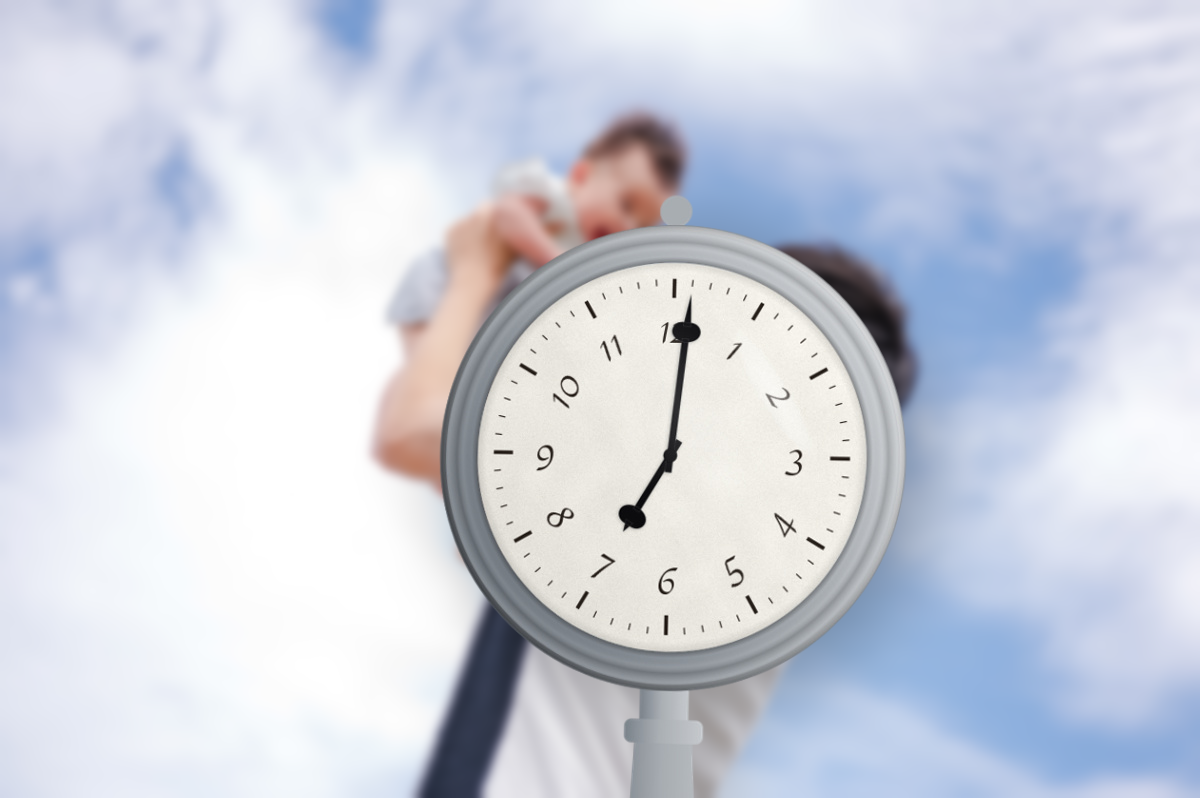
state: 7:01
